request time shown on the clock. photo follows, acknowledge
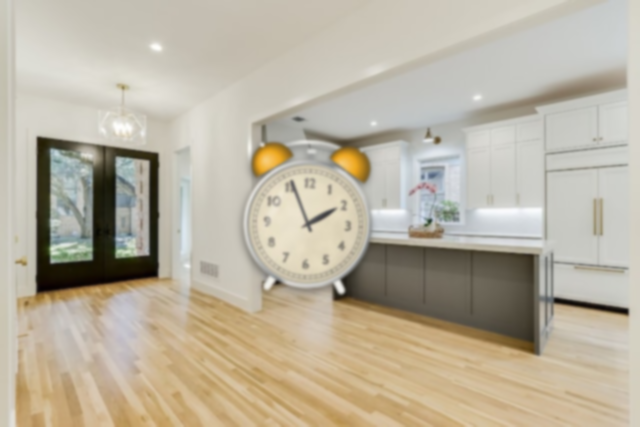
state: 1:56
